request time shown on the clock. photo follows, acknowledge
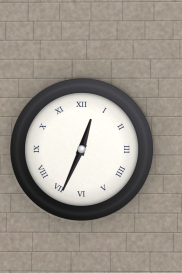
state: 12:34
